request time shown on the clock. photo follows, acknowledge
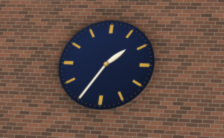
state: 1:35
